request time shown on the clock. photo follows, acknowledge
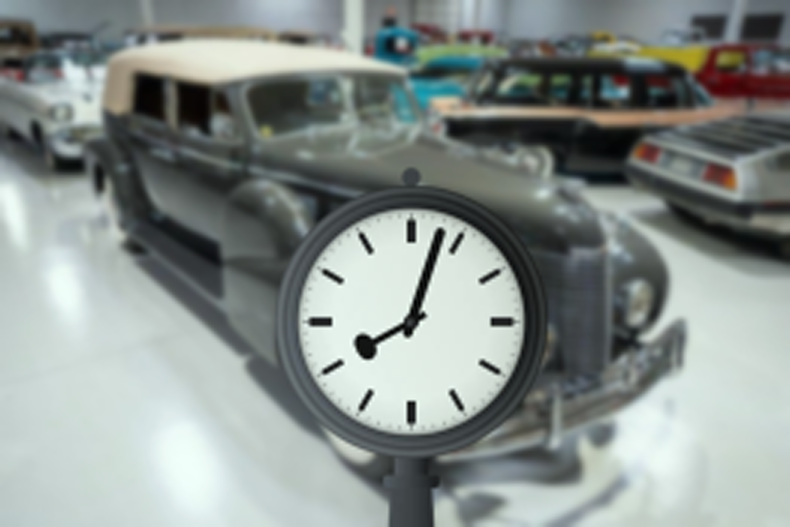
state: 8:03
